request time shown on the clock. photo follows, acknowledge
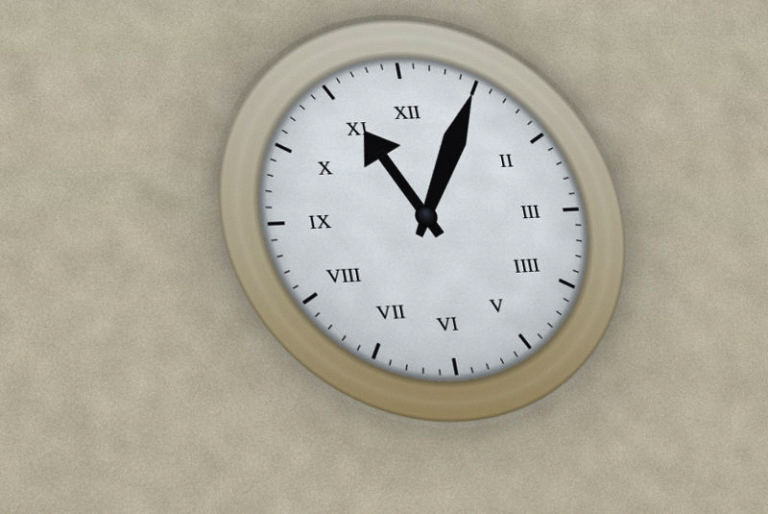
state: 11:05
